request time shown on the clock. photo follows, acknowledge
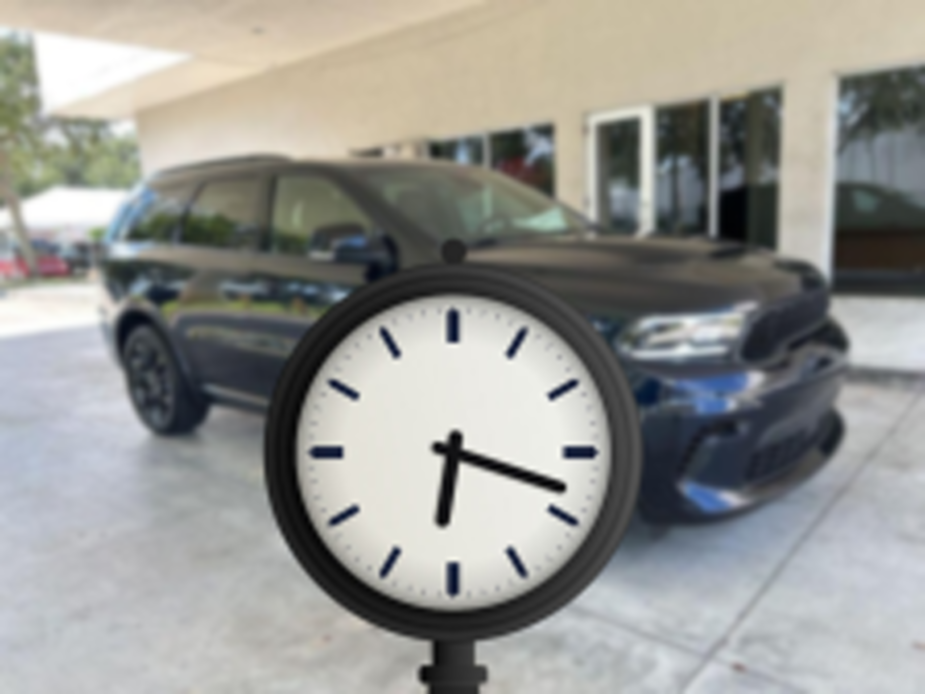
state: 6:18
